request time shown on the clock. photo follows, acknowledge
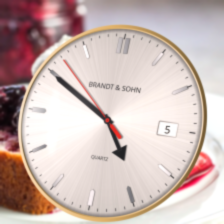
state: 4:49:52
